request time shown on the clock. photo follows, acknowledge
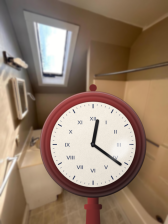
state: 12:21
